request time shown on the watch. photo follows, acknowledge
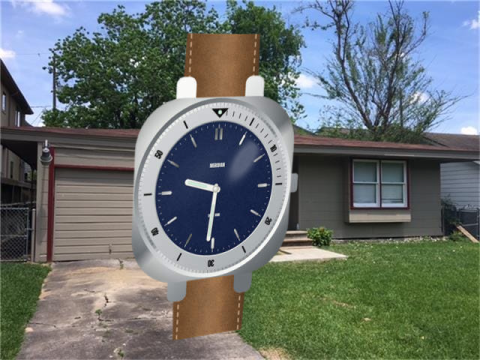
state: 9:31
